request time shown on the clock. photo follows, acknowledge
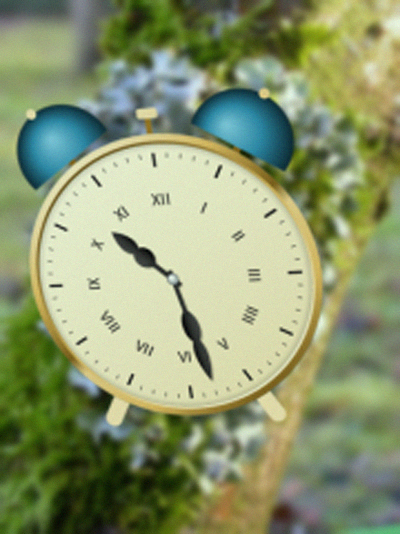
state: 10:28
